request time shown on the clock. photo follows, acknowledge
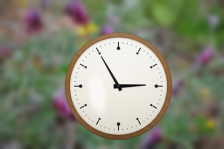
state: 2:55
